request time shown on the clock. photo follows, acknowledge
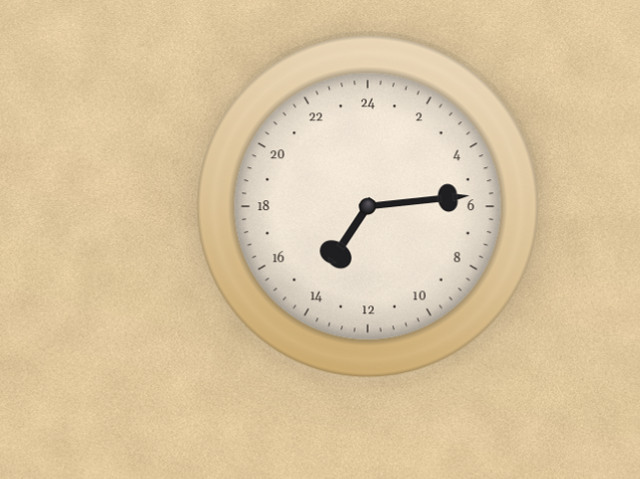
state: 14:14
